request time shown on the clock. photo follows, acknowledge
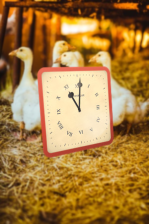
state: 11:01
